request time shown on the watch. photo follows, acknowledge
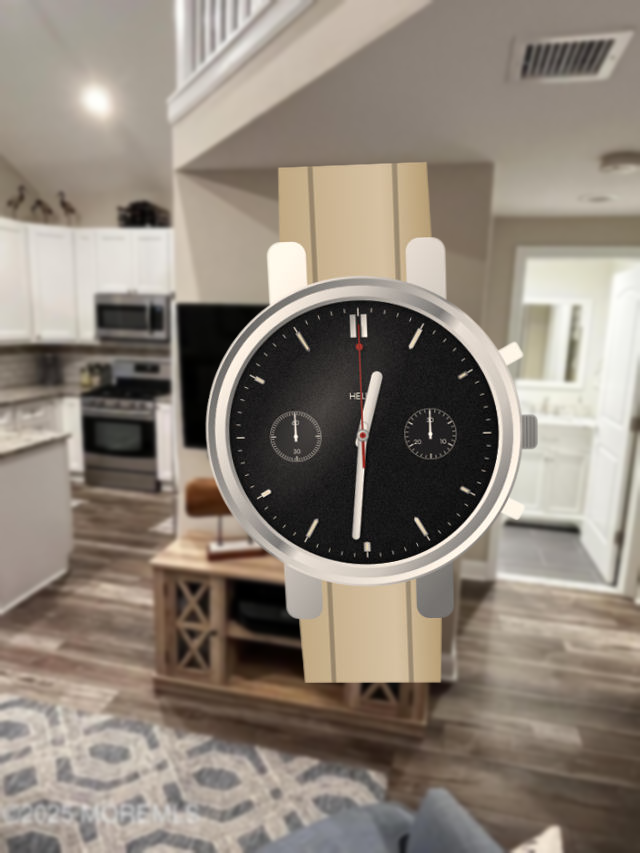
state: 12:31
